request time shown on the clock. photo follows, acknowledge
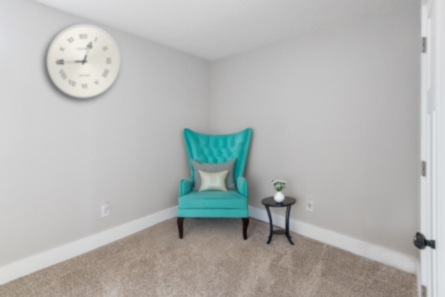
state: 12:45
